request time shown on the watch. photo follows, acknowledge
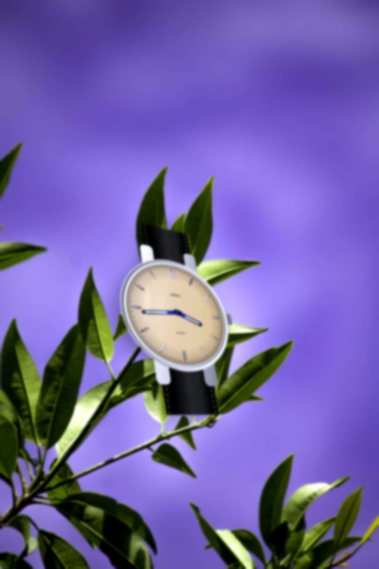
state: 3:44
